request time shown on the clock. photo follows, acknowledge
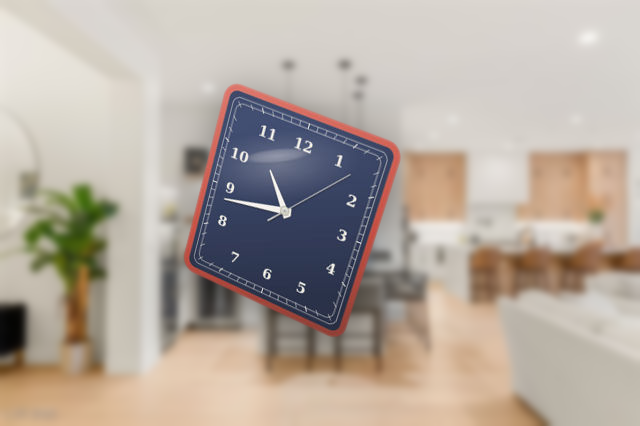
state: 10:43:07
